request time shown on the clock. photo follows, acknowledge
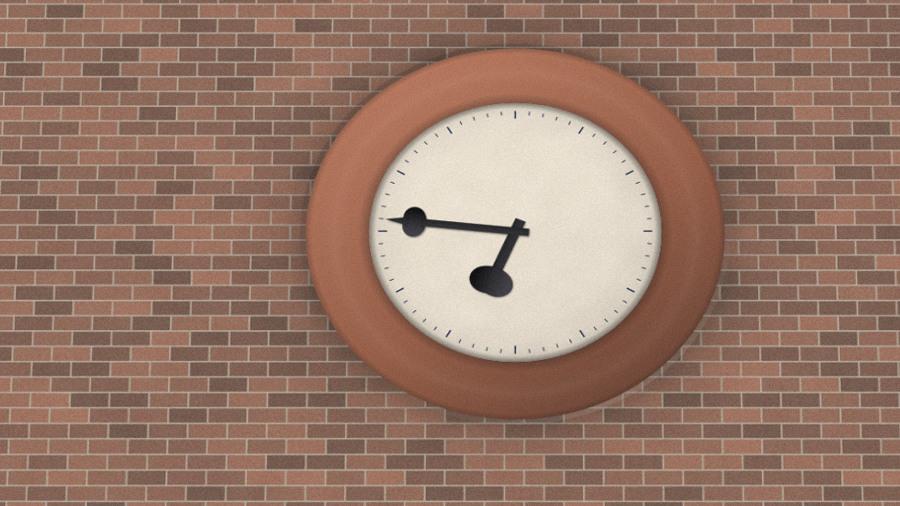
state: 6:46
